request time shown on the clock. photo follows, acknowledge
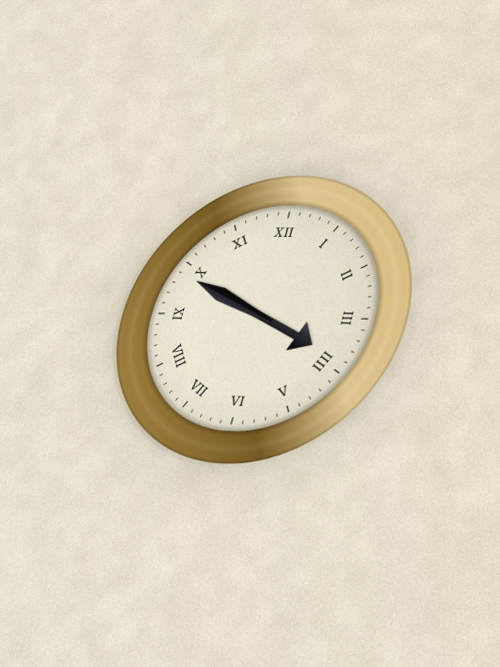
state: 3:49
